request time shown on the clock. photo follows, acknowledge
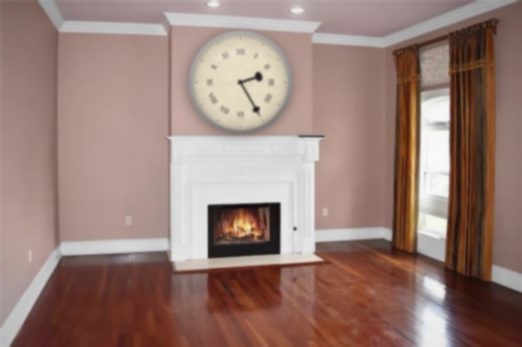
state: 2:25
